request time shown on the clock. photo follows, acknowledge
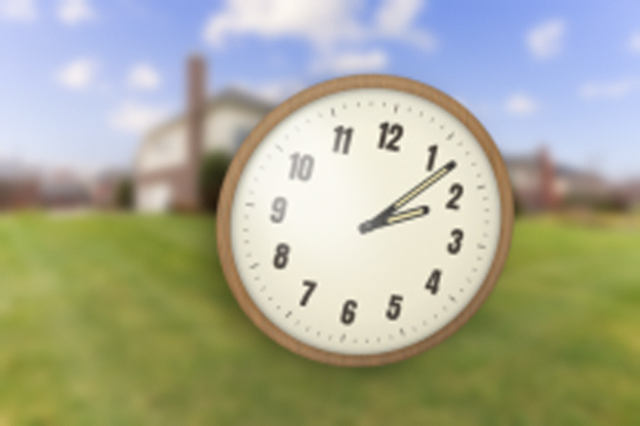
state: 2:07
